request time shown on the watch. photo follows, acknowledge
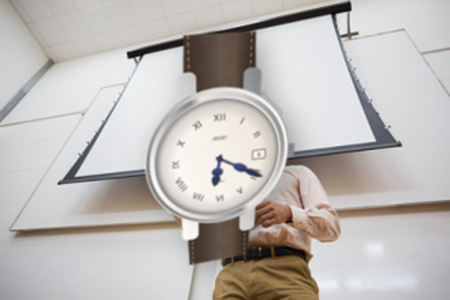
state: 6:20
